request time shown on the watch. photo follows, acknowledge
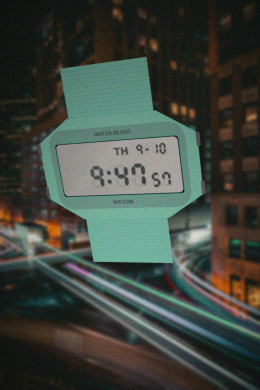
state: 9:47:57
